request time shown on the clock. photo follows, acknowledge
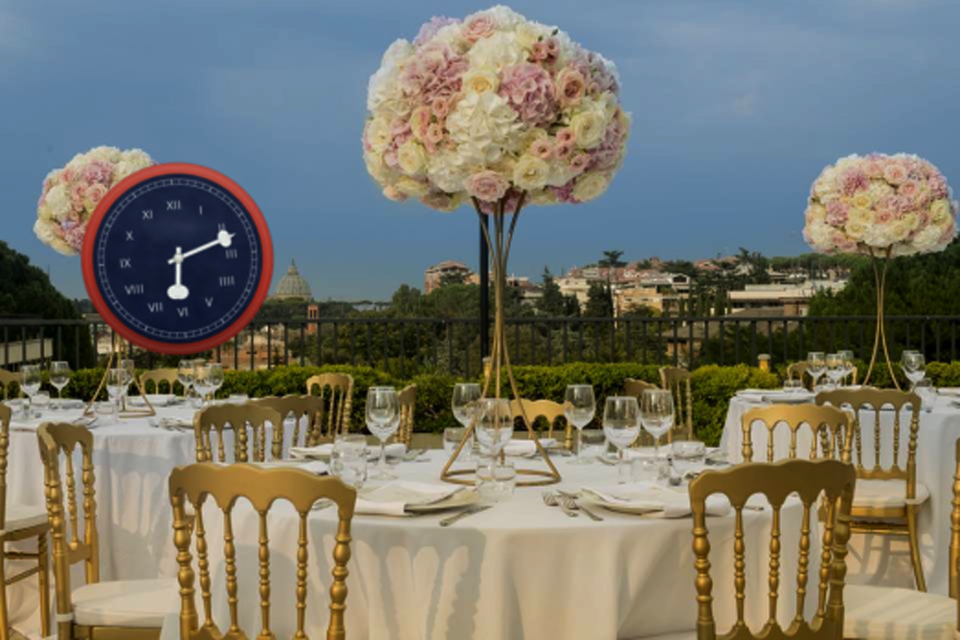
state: 6:12
